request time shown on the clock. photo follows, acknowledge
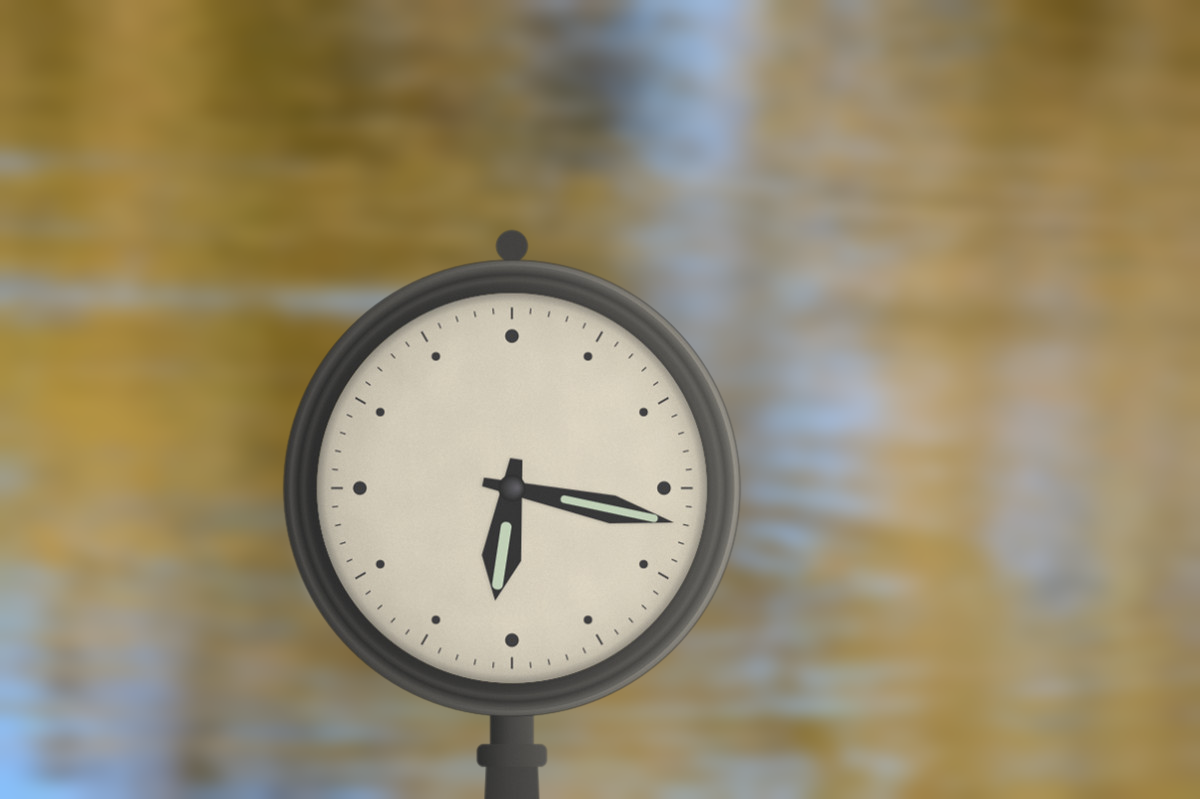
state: 6:17
